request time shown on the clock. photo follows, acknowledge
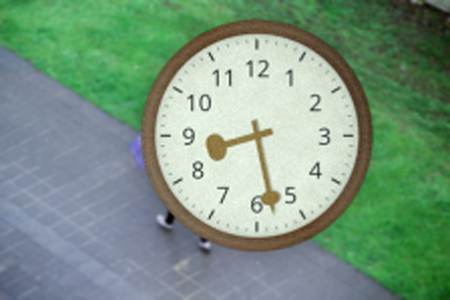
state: 8:28
